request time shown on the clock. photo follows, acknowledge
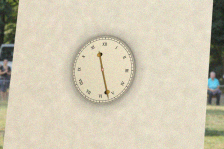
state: 11:27
